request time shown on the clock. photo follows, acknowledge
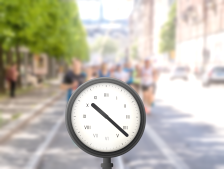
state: 10:22
